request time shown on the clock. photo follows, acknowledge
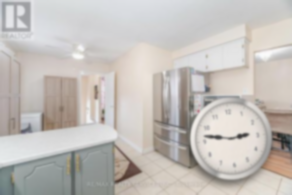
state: 2:47
